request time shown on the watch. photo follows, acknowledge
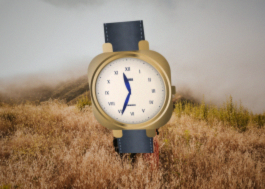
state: 11:34
